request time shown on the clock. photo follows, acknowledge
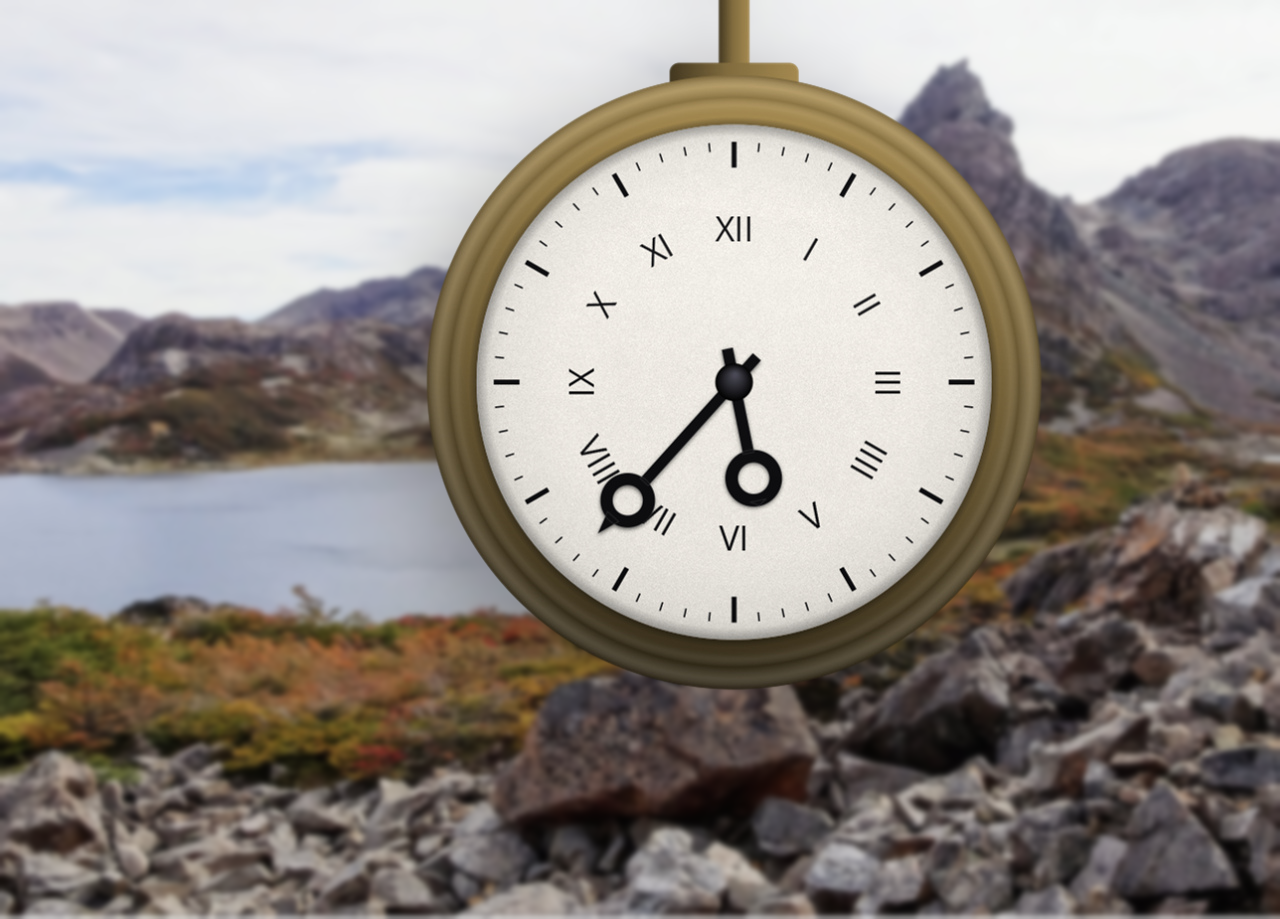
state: 5:37
